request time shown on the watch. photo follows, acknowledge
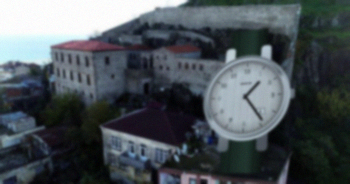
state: 1:24
